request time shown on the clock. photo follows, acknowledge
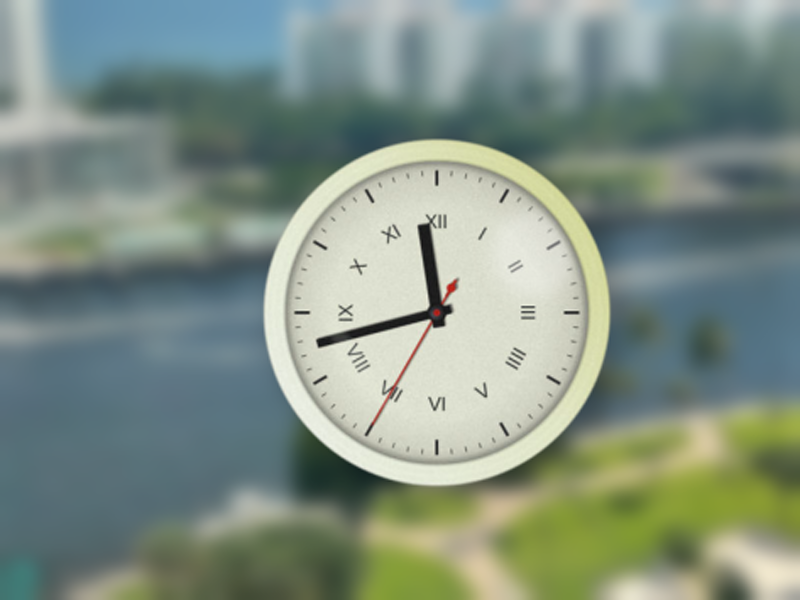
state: 11:42:35
